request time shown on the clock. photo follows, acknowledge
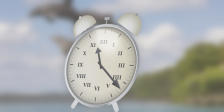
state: 11:22
